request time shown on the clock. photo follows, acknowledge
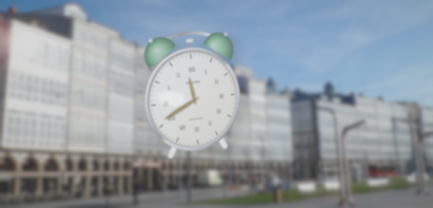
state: 11:41
